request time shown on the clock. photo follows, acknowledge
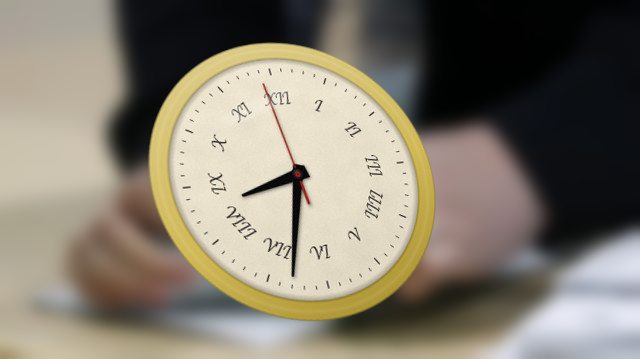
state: 8:32:59
